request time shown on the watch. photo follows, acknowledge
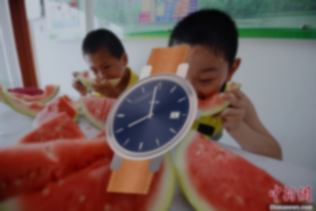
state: 7:59
